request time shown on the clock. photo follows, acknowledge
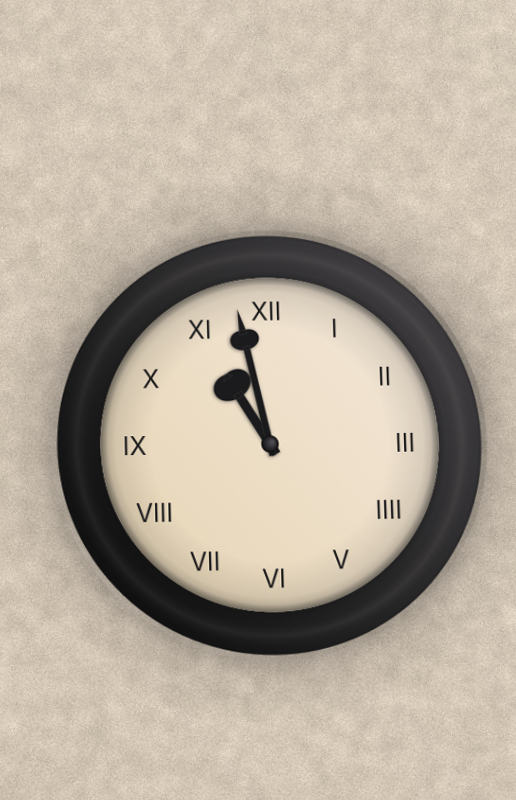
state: 10:58
